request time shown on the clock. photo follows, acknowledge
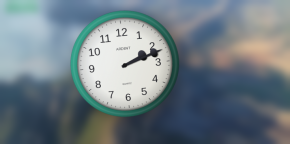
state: 2:12
